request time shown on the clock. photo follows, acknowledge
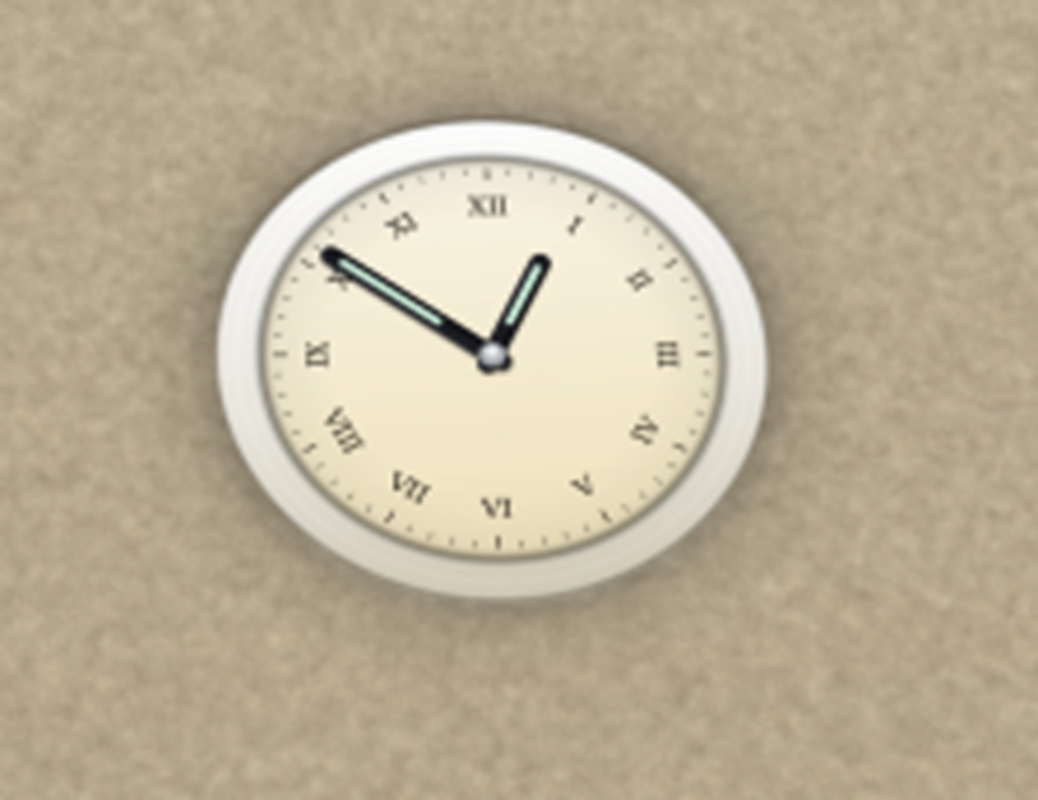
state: 12:51
